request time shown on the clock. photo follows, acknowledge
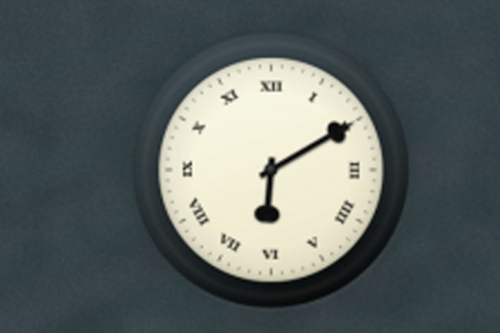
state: 6:10
